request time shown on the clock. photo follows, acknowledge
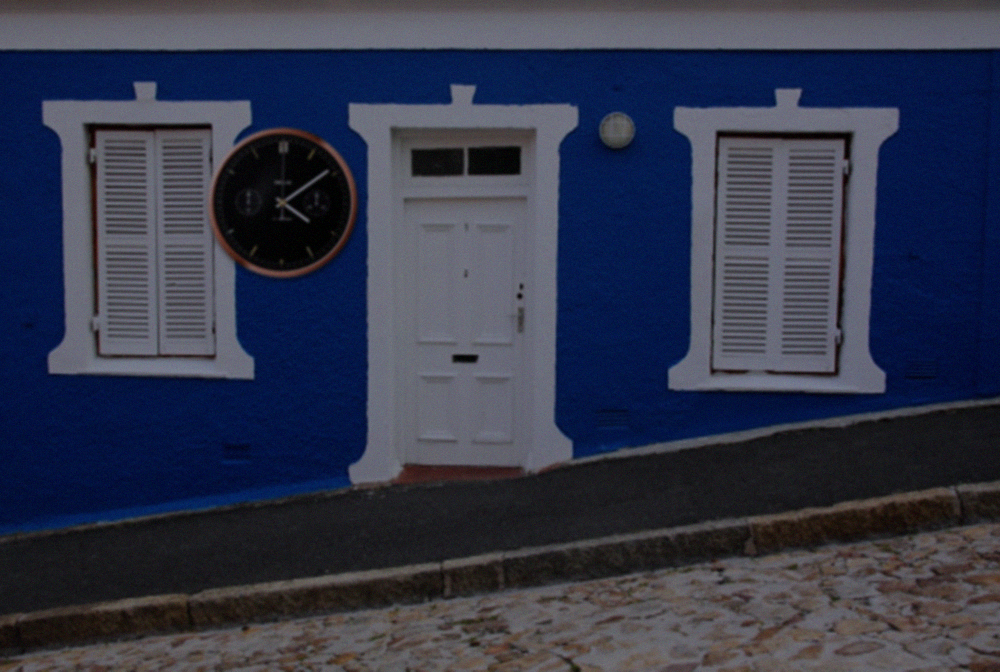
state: 4:09
